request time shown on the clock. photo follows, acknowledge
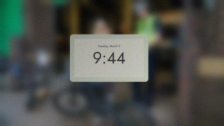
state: 9:44
